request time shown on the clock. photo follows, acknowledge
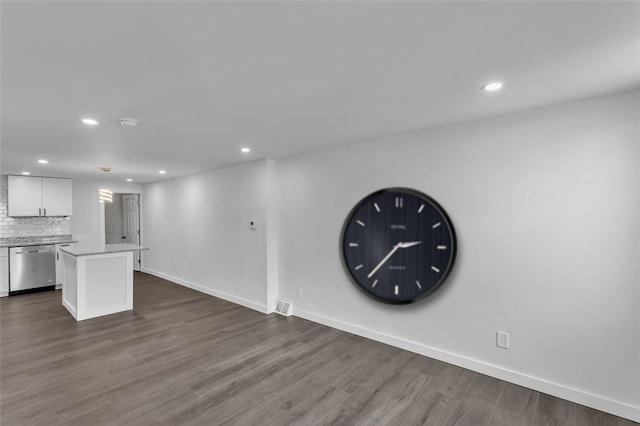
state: 2:37
